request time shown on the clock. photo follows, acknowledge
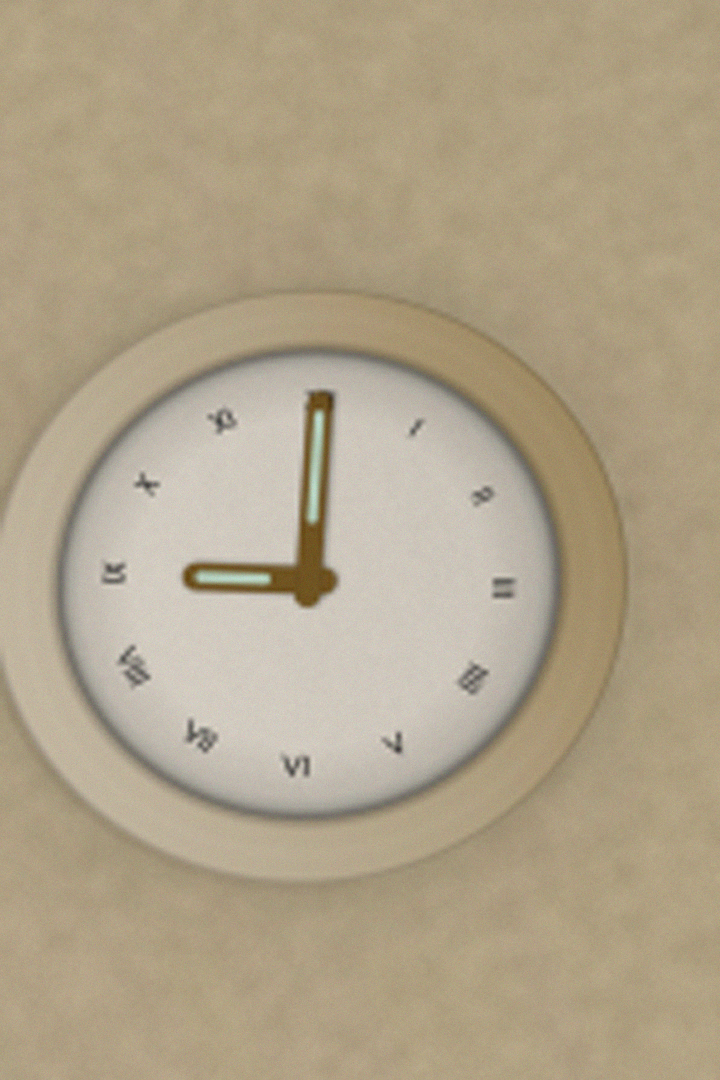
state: 9:00
